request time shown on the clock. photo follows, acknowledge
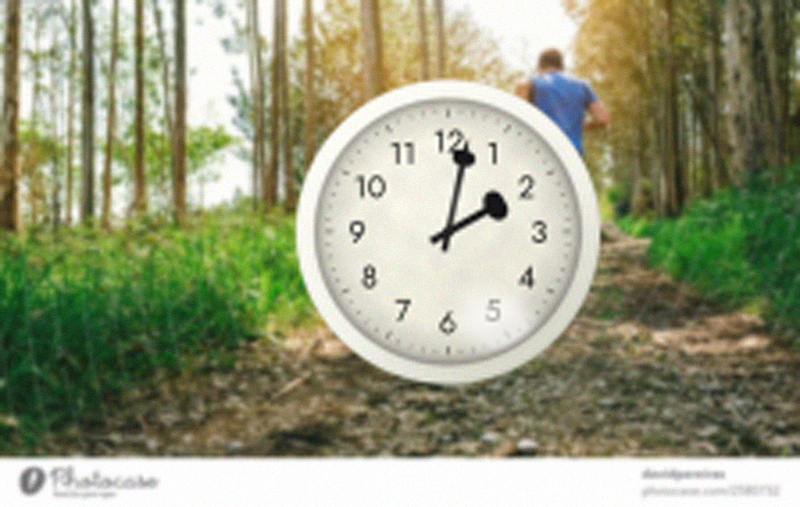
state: 2:02
